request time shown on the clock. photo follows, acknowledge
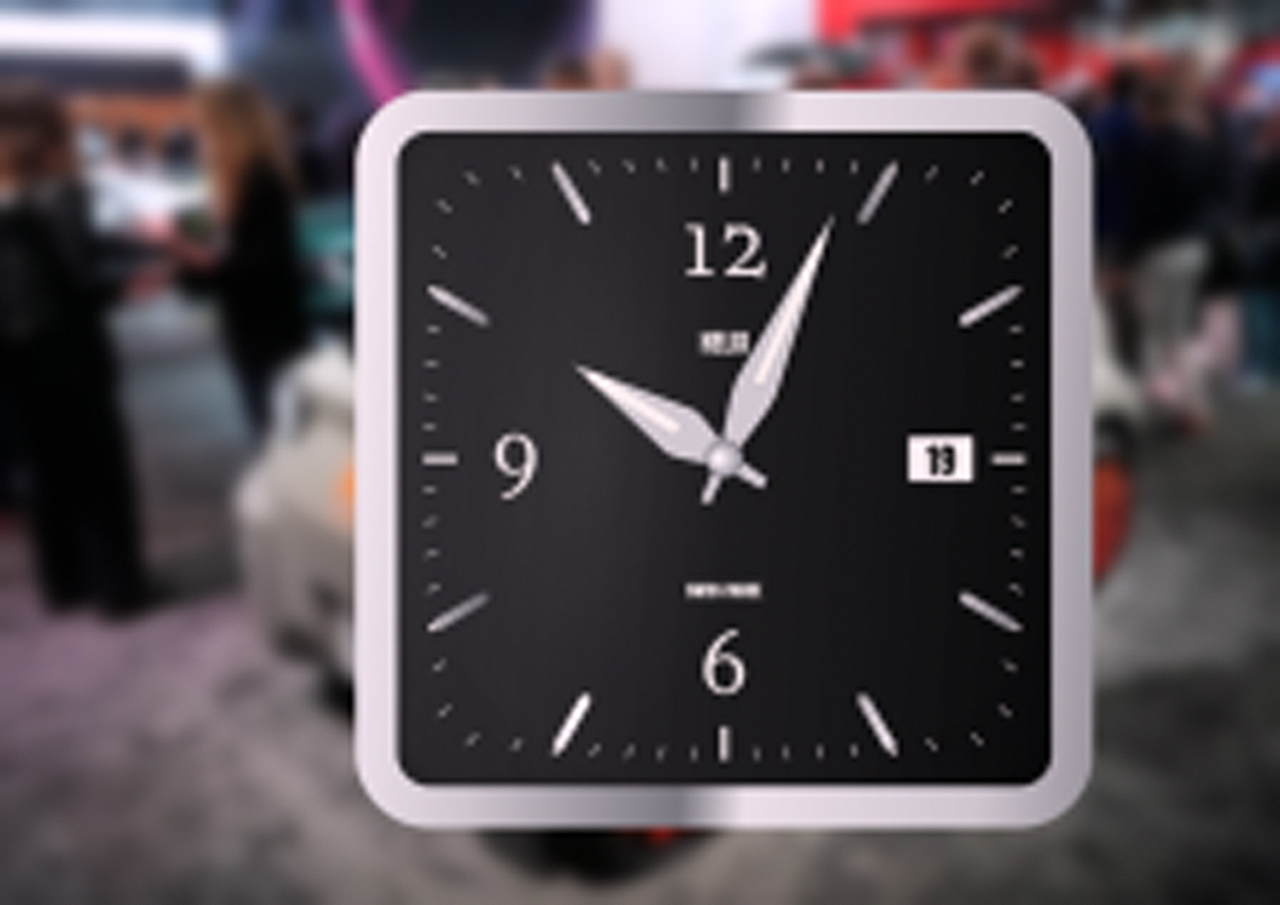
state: 10:04
